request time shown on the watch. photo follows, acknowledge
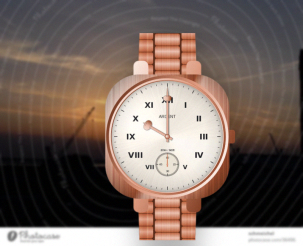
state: 10:00
